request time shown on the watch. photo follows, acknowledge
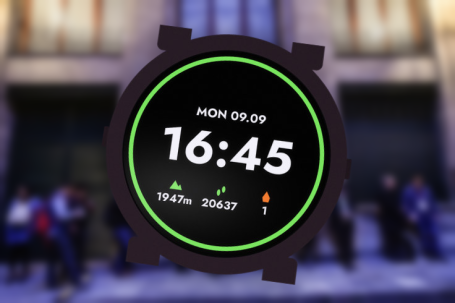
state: 16:45
